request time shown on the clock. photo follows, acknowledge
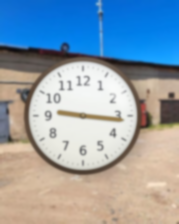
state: 9:16
